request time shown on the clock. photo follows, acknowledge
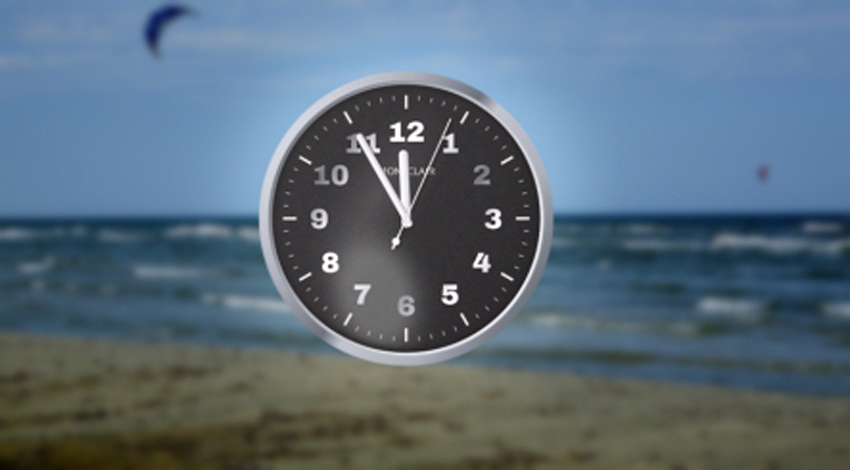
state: 11:55:04
